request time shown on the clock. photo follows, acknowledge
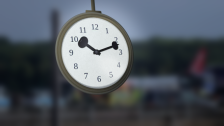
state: 10:12
